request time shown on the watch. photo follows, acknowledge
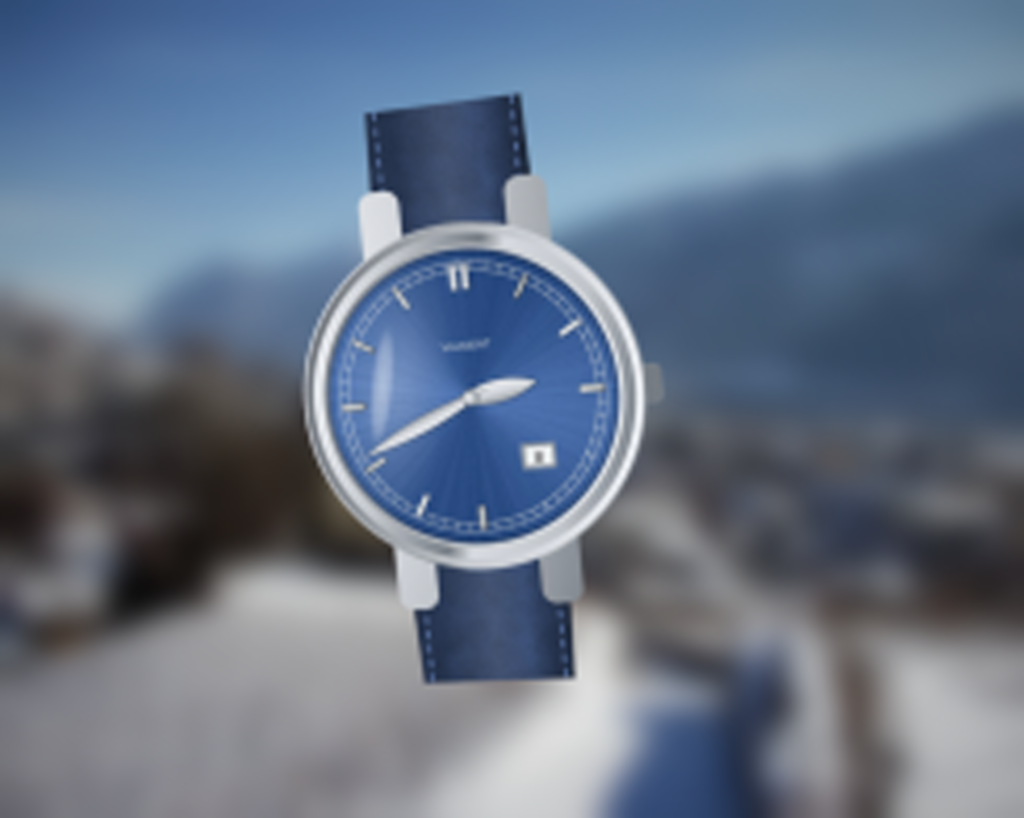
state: 2:41
